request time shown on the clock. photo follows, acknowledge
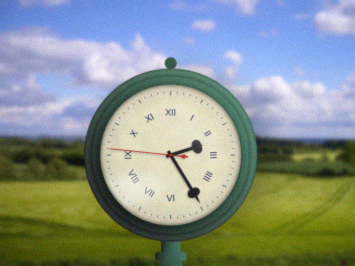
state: 2:24:46
